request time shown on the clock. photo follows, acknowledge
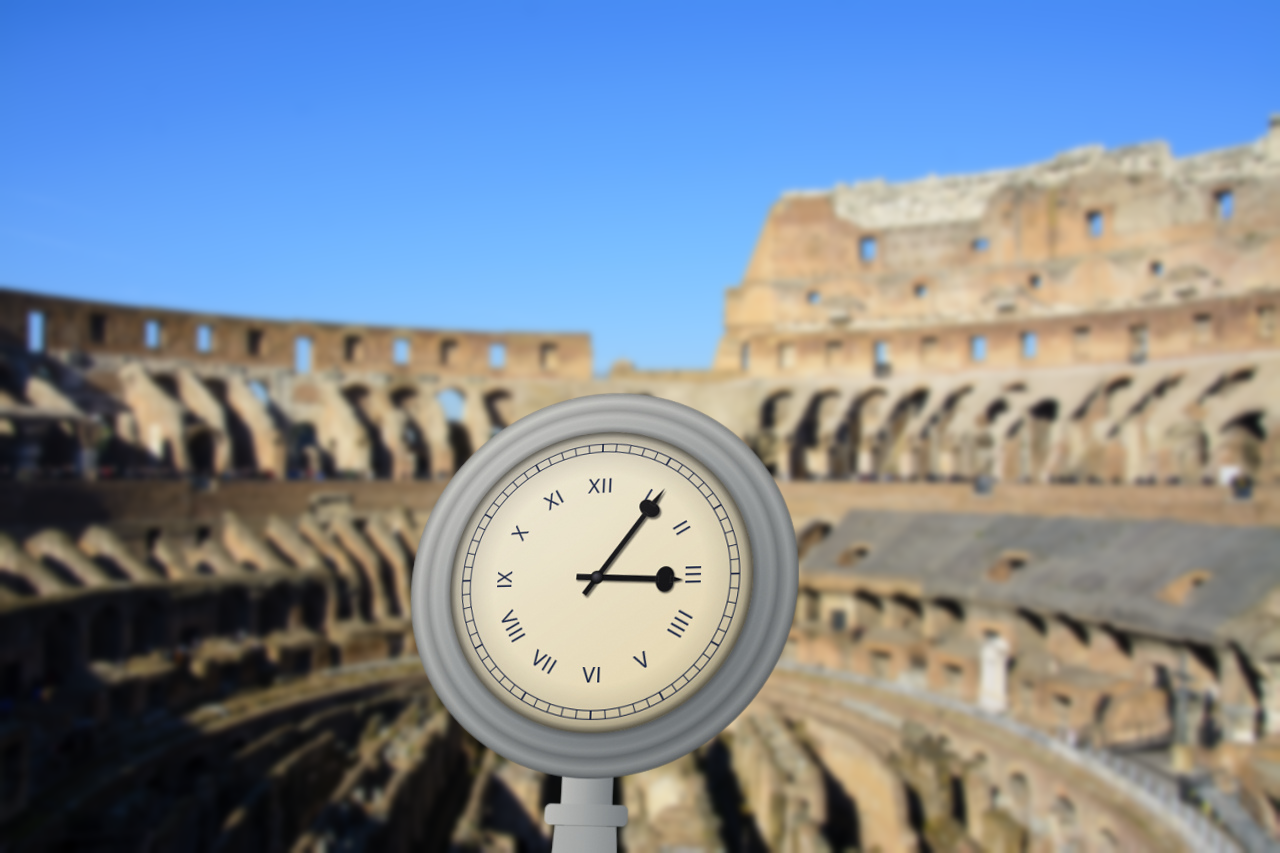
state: 3:06
